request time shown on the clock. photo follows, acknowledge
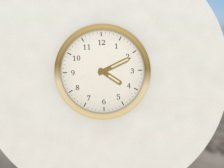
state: 4:11
